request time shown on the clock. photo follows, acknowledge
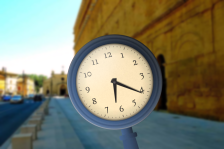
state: 6:21
